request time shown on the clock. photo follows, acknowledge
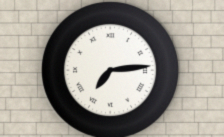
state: 7:14
